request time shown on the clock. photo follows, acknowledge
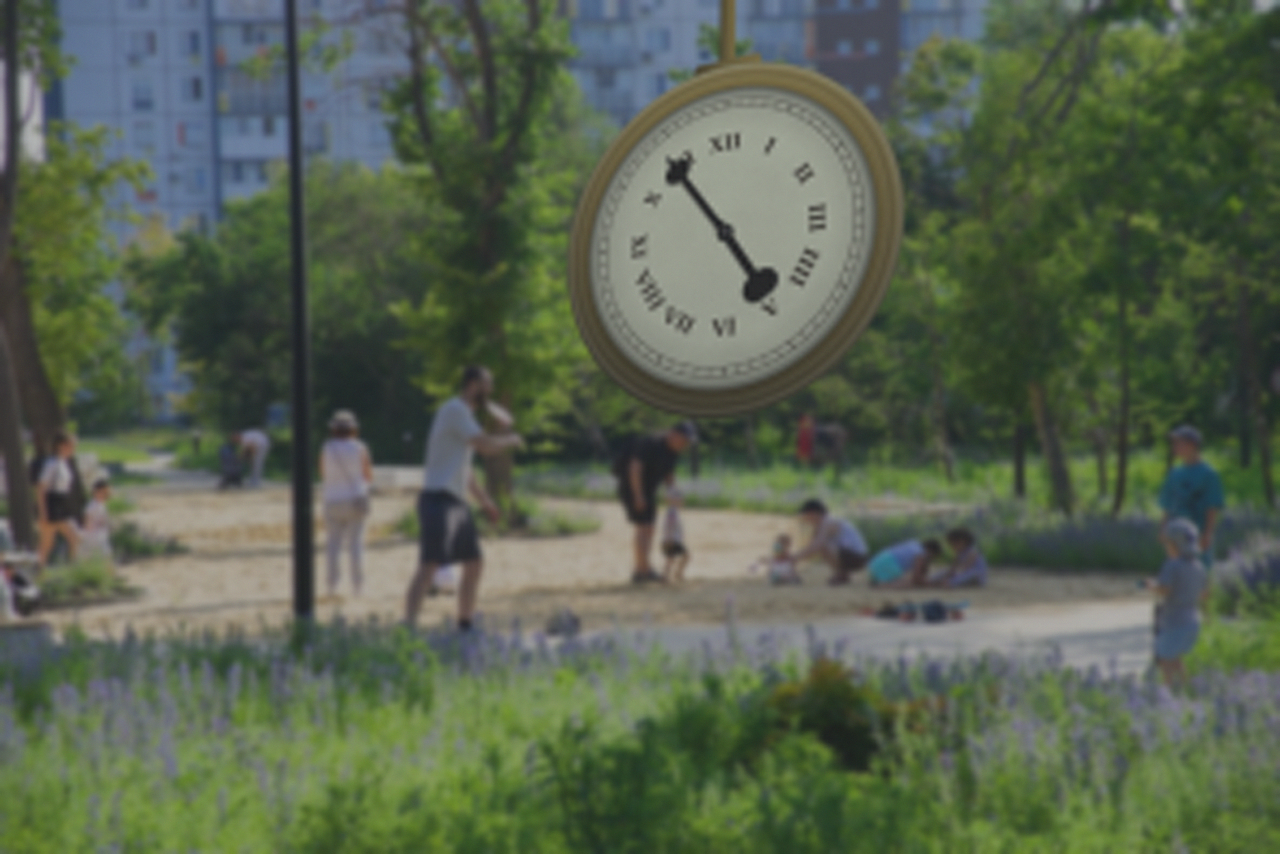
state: 4:54
